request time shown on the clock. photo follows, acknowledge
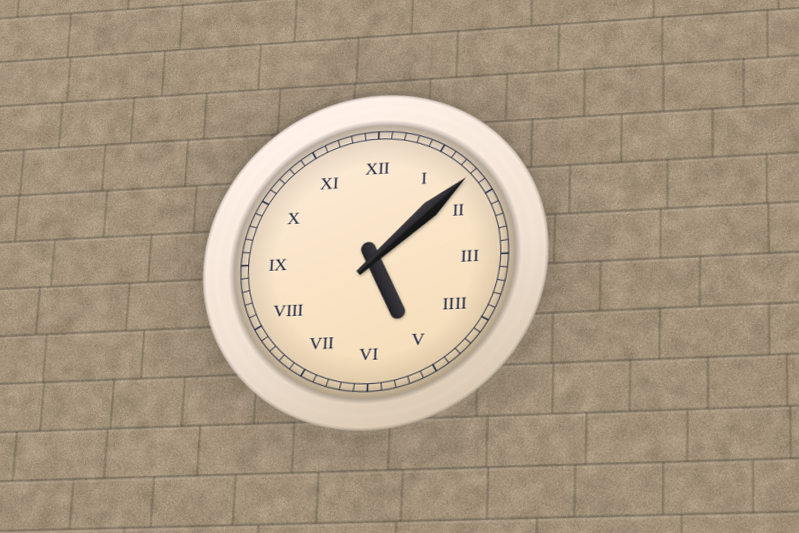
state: 5:08
